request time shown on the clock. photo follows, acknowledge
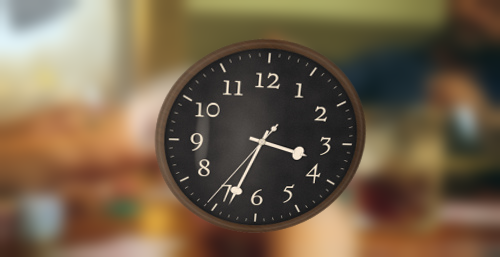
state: 3:33:36
